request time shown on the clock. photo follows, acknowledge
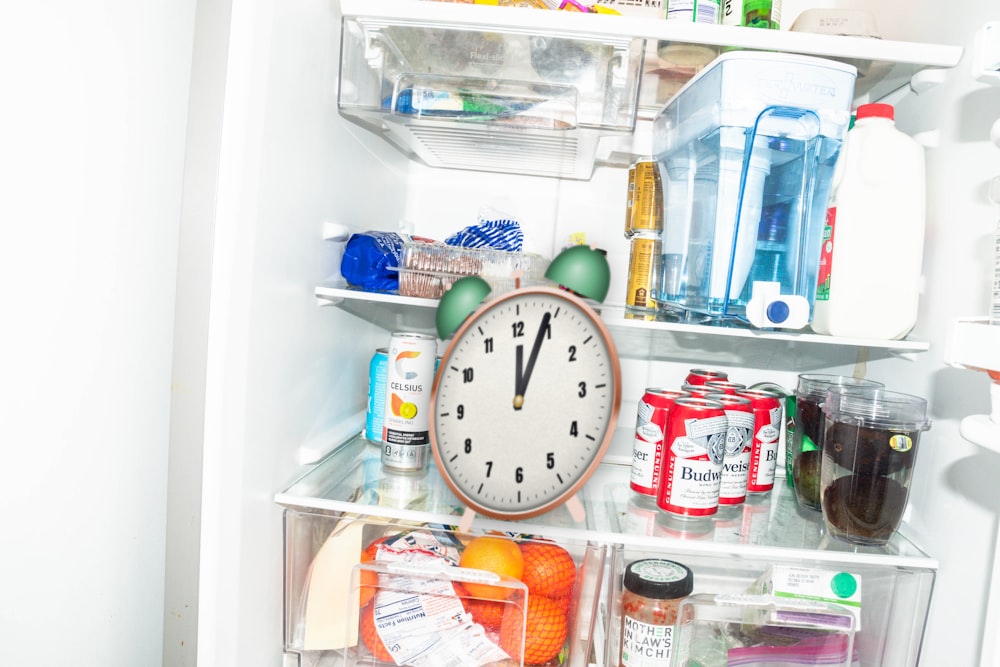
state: 12:04
